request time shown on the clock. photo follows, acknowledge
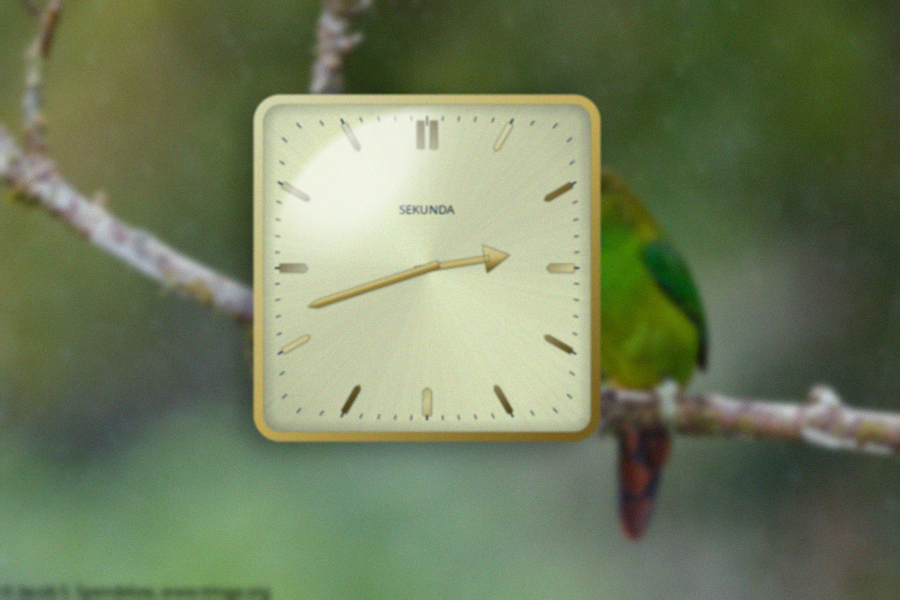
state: 2:42
